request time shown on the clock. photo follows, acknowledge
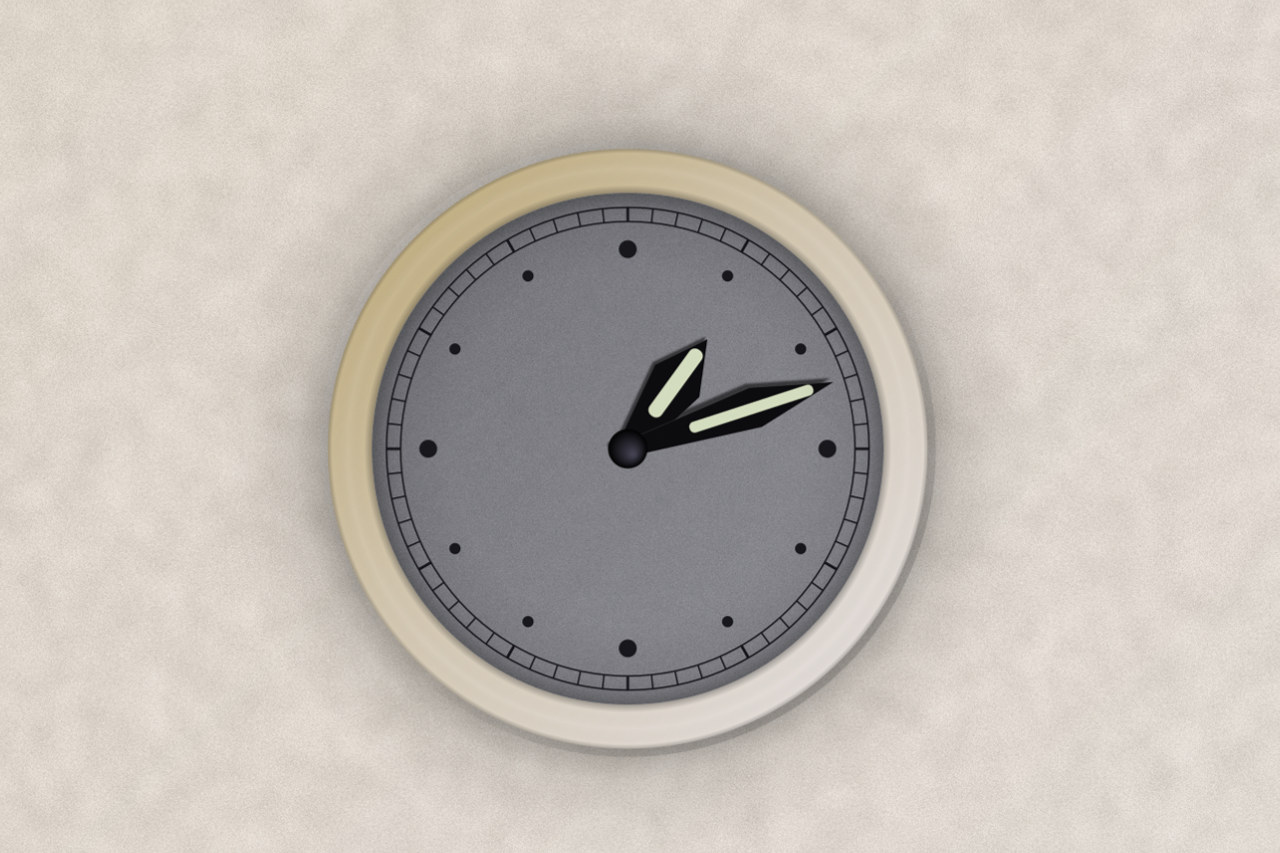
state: 1:12
